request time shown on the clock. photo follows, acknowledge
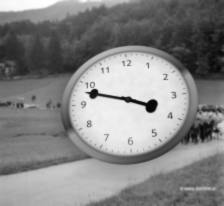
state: 3:48
